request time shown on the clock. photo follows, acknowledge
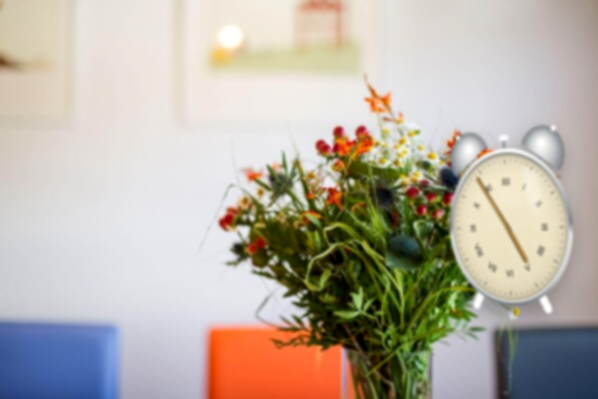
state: 4:54
